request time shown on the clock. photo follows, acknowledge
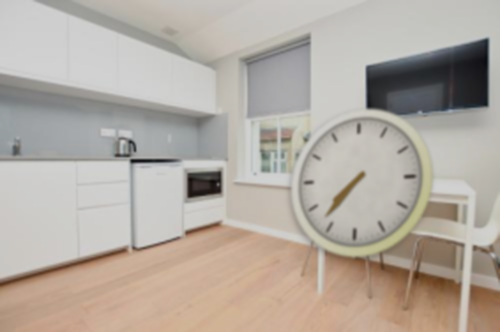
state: 7:37
